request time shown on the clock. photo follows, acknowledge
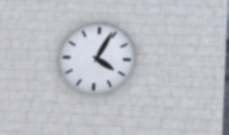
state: 4:04
